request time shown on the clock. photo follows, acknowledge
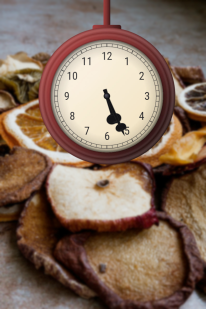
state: 5:26
